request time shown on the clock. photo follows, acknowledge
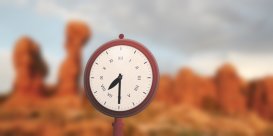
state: 7:30
